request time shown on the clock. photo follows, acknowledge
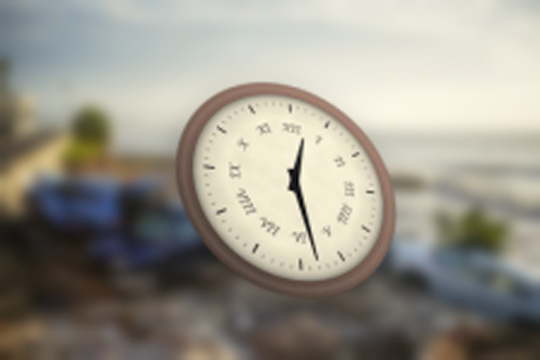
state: 12:28
